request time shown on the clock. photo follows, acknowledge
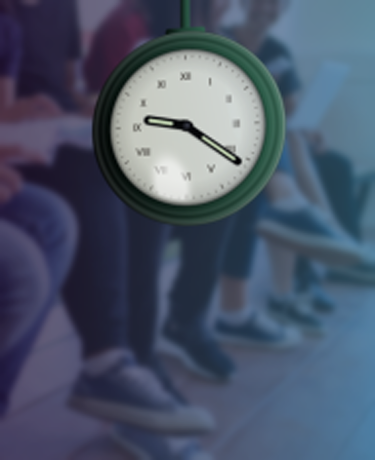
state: 9:21
